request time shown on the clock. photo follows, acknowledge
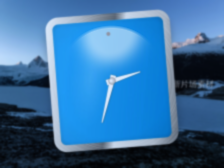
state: 2:33
